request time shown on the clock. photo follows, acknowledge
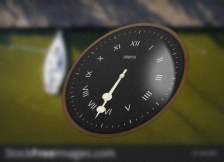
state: 6:32
